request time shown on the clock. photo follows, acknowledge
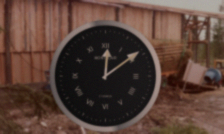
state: 12:09
